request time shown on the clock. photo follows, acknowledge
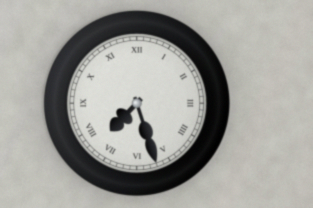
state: 7:27
